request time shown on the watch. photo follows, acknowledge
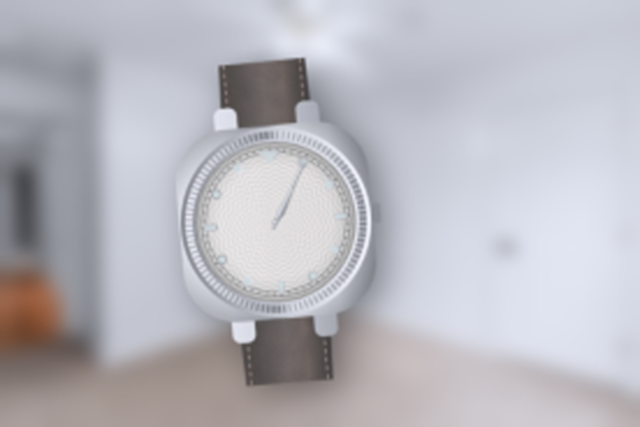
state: 1:05
